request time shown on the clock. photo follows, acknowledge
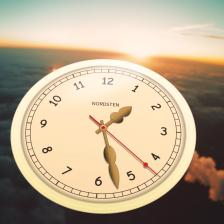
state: 1:27:22
